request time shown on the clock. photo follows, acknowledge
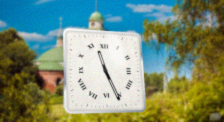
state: 11:26
